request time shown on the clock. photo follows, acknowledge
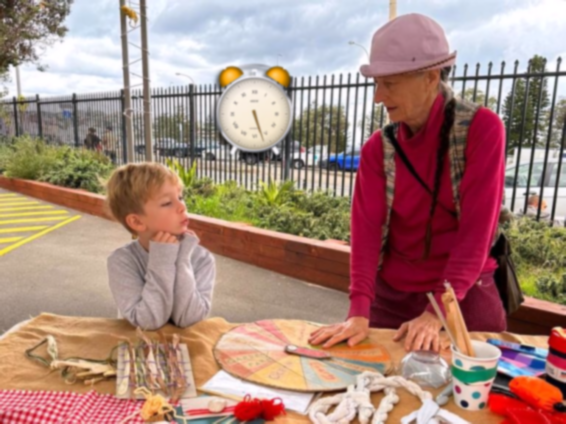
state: 5:27
